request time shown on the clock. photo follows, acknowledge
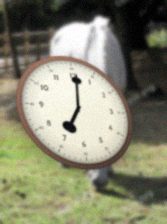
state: 7:01
